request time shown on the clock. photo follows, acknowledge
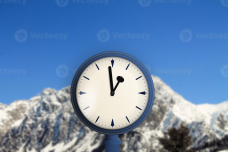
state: 12:59
